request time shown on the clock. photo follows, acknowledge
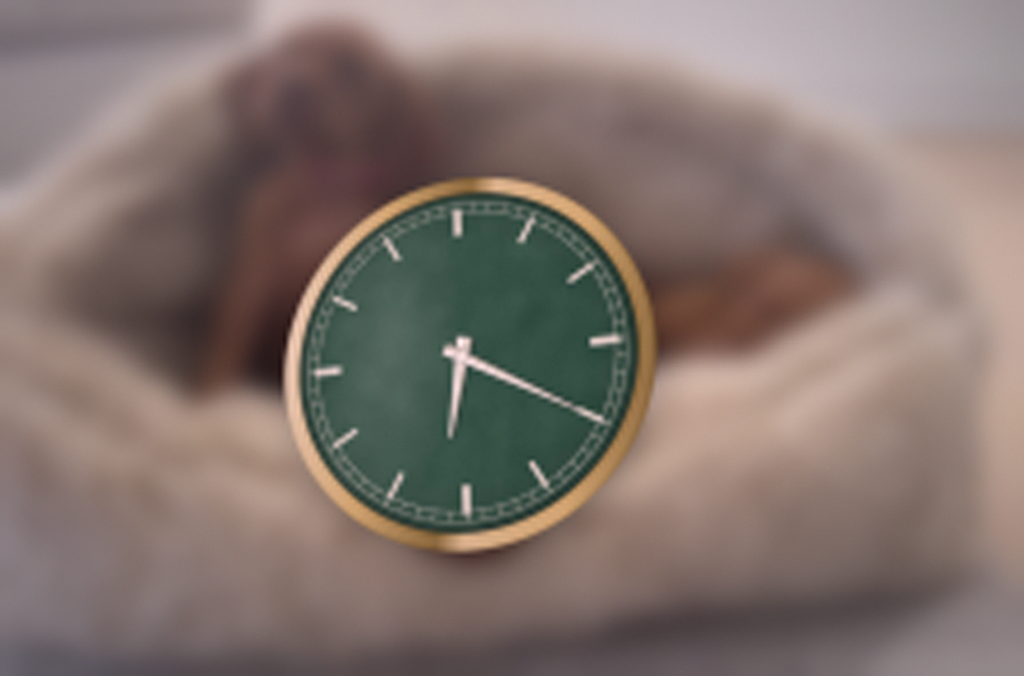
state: 6:20
